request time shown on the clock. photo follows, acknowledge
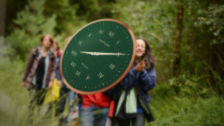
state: 8:10
